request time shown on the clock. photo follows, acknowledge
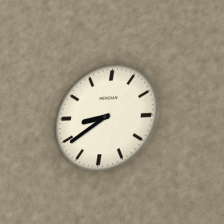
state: 8:39
